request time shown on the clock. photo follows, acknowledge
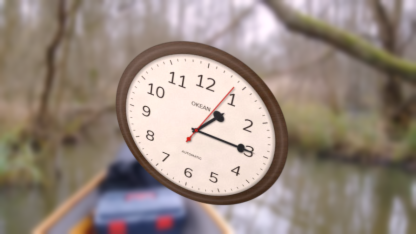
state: 1:15:04
